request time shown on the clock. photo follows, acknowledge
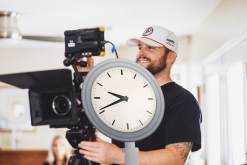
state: 9:41
